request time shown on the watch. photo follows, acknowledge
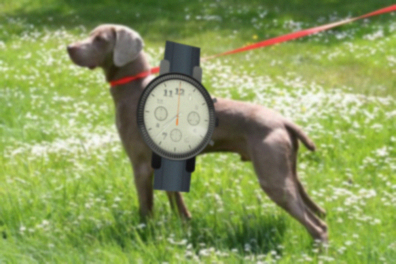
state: 7:37
